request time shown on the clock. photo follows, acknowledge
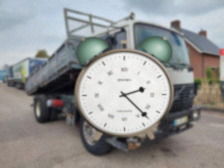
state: 2:23
